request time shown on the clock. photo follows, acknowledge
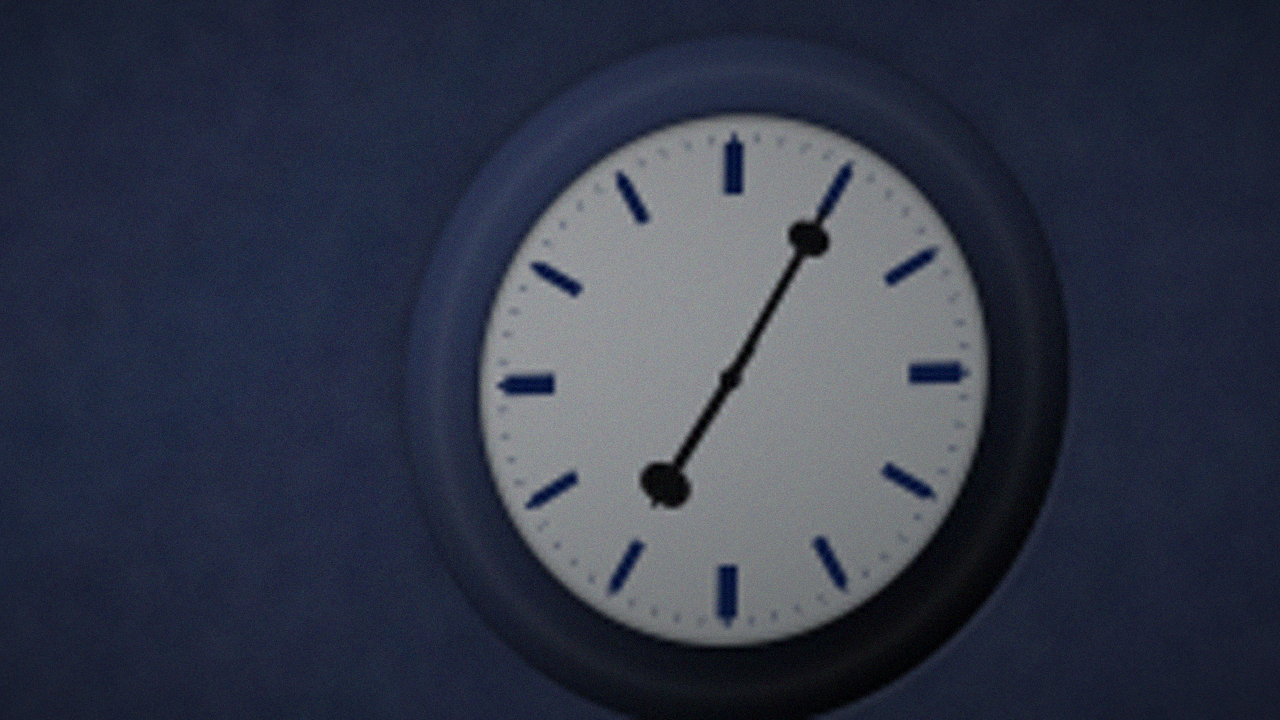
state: 7:05
